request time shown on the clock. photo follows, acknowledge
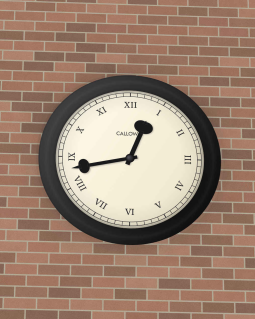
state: 12:43
